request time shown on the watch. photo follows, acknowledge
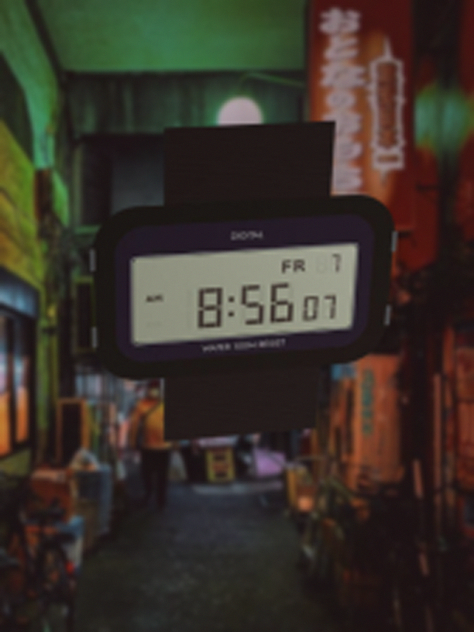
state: 8:56:07
